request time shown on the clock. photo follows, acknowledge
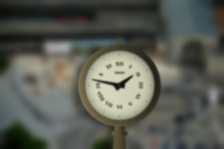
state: 1:47
